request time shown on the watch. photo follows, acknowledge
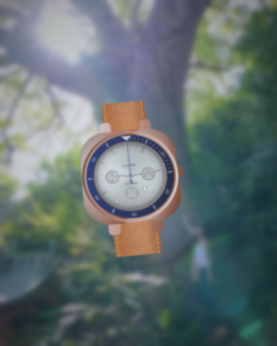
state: 9:14
